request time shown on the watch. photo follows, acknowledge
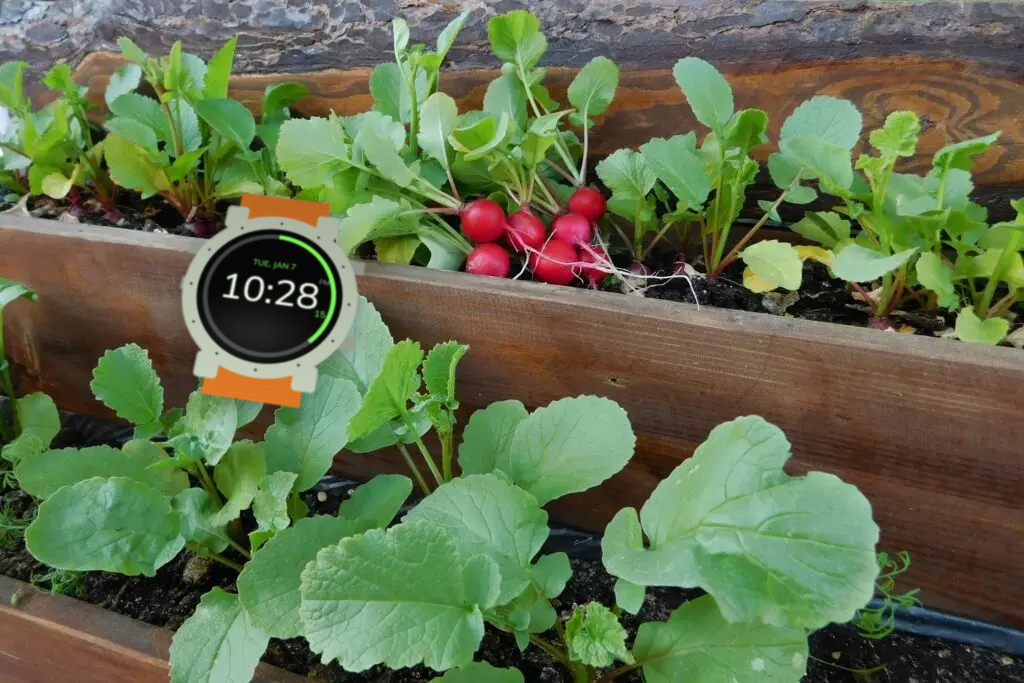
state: 10:28
